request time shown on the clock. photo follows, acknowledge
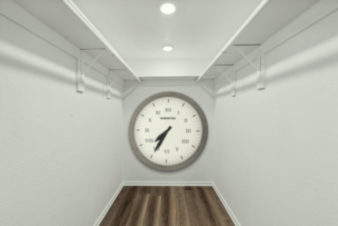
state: 7:35
